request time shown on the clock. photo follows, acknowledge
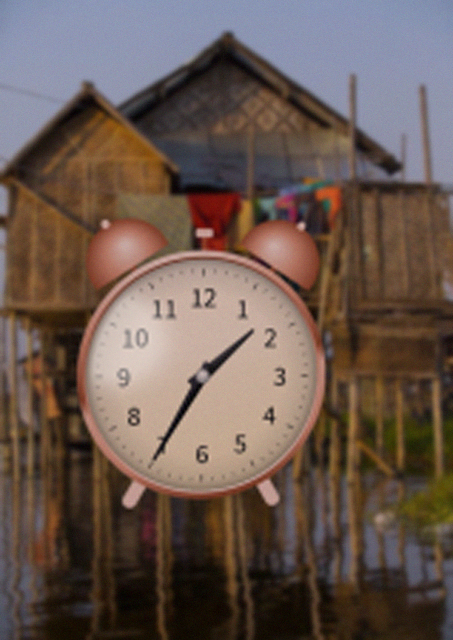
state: 1:35
